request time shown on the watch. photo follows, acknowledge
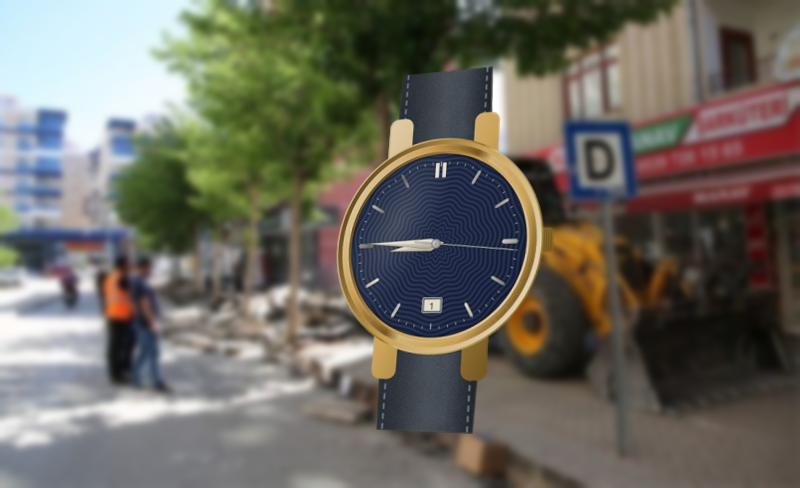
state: 8:45:16
